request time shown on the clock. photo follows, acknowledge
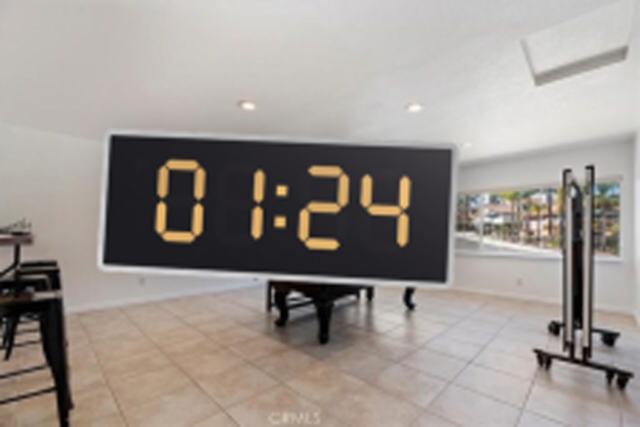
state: 1:24
